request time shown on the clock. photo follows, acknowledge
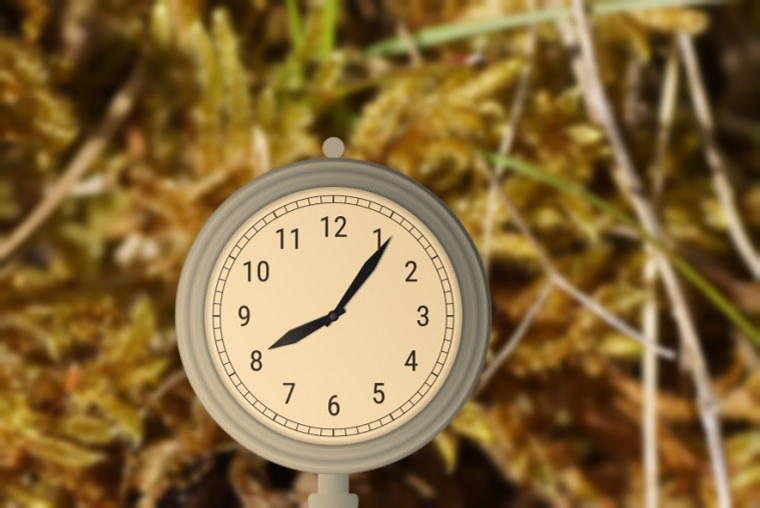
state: 8:06
